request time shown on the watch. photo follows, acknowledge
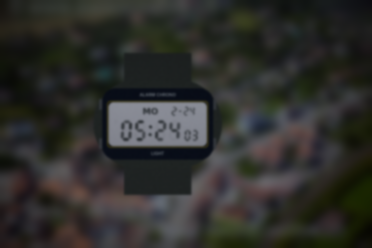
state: 5:24:03
